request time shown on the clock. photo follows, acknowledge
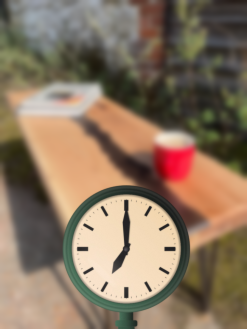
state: 7:00
